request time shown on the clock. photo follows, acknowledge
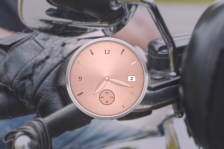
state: 7:18
